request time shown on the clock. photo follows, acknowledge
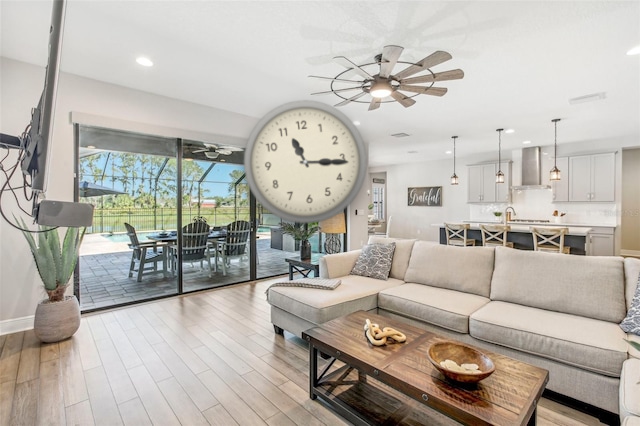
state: 11:16
